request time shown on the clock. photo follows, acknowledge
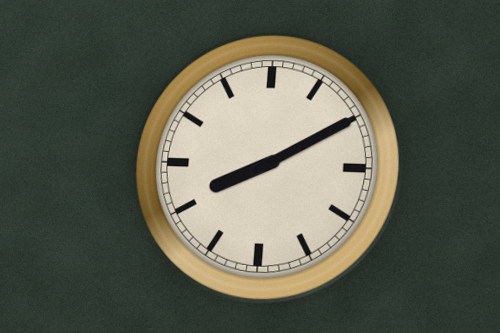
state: 8:10
